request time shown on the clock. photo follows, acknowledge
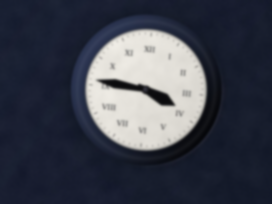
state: 3:46
